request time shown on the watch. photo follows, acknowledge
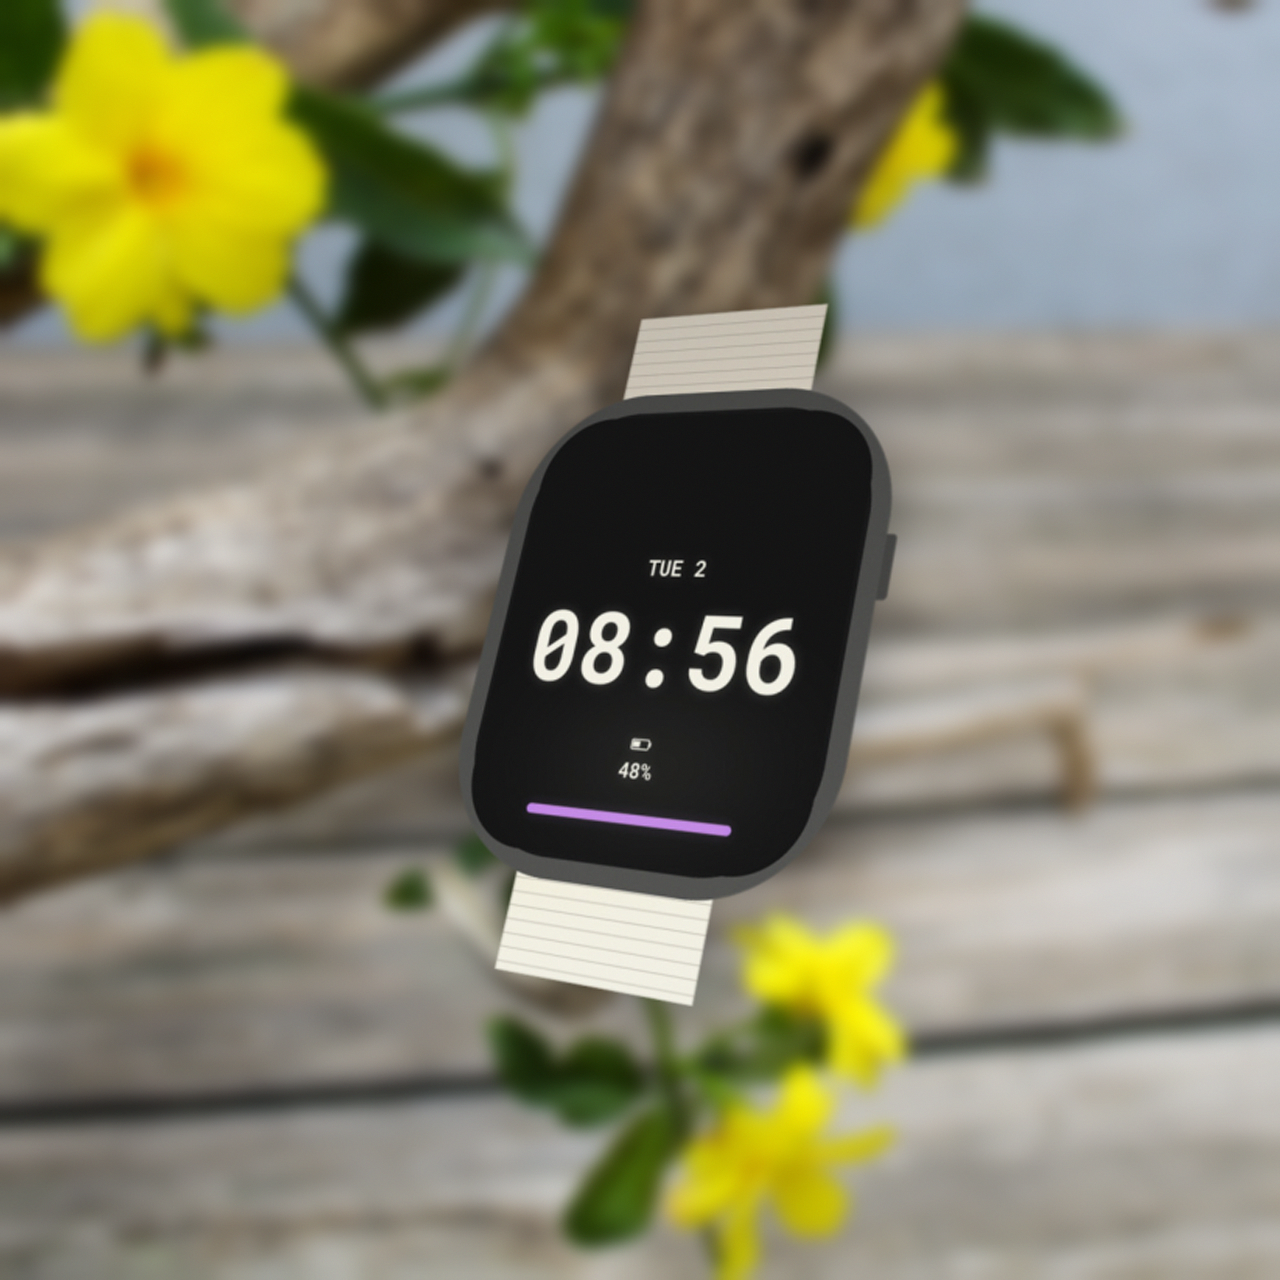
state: 8:56
